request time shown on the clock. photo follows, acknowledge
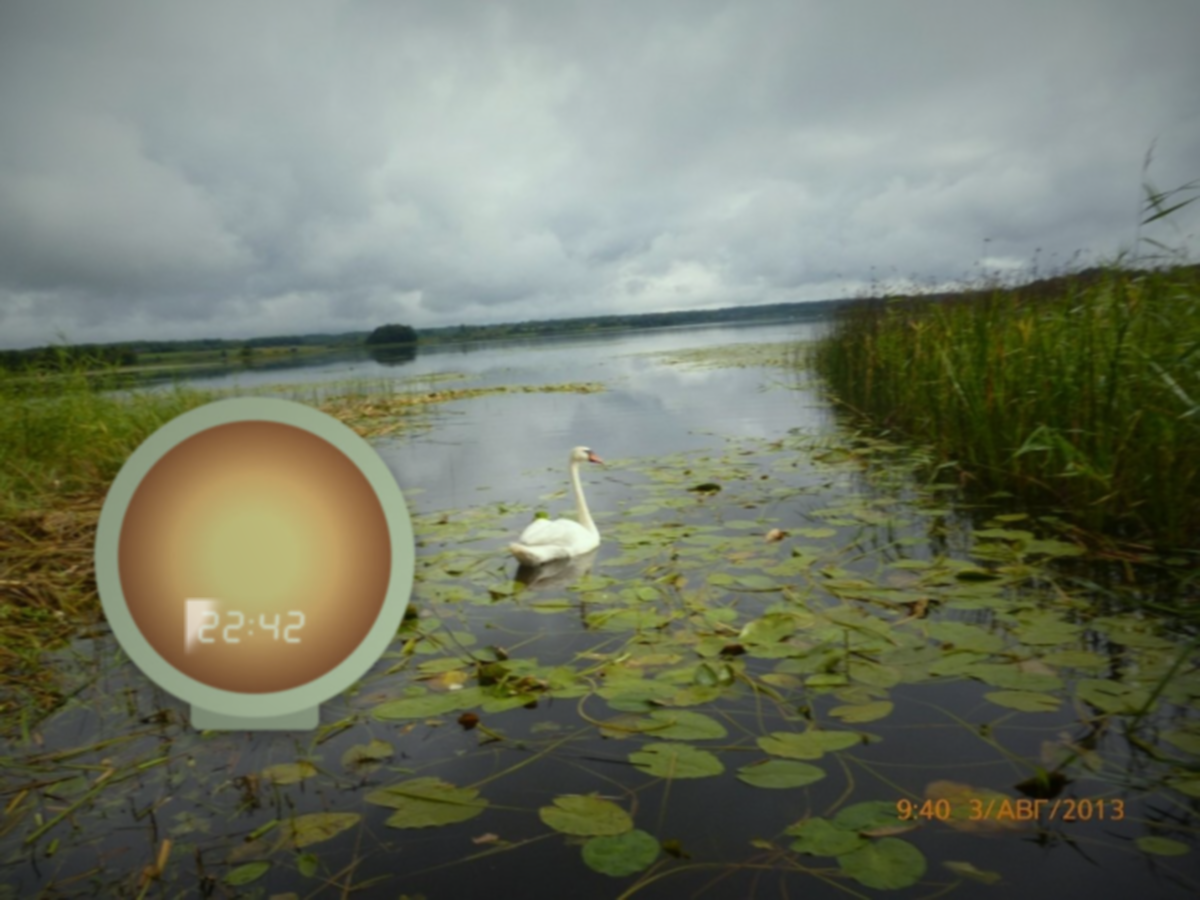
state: 22:42
